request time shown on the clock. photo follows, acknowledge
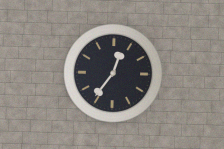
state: 12:36
